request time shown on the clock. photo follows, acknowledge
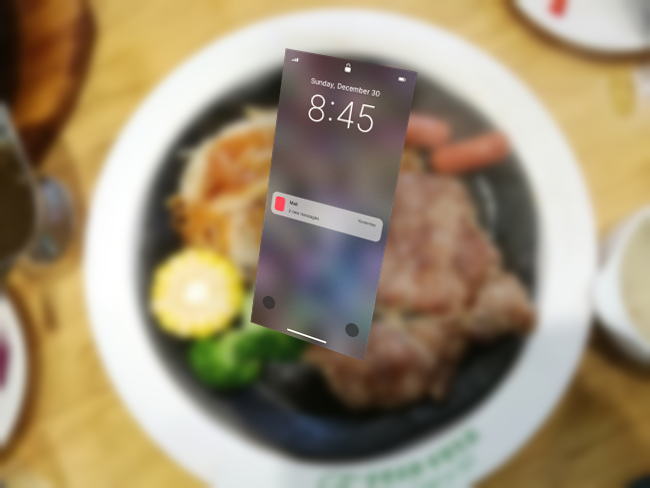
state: 8:45
